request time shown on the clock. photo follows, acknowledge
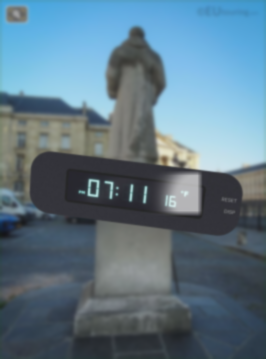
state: 7:11
